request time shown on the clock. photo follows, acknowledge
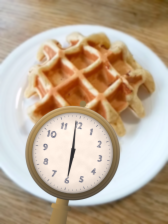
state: 5:59
